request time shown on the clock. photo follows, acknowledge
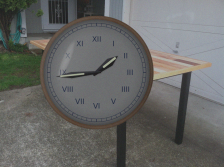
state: 1:44
